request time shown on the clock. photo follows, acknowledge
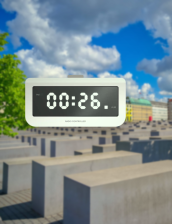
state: 0:26
